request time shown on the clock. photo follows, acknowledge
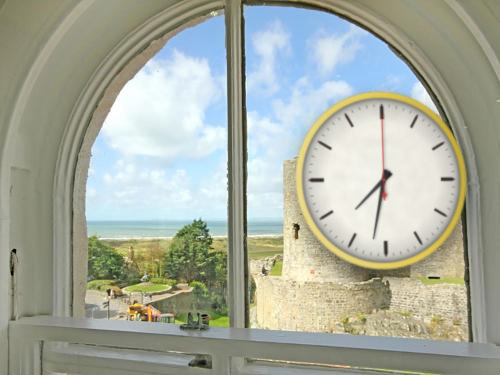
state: 7:32:00
